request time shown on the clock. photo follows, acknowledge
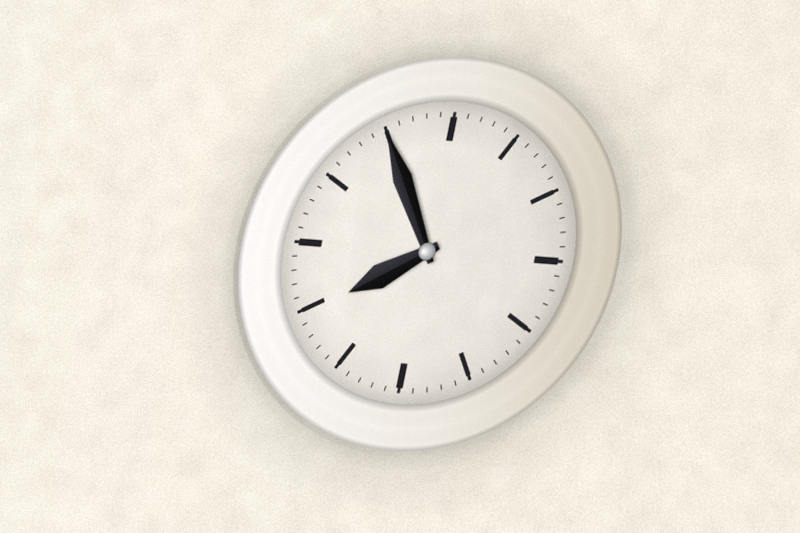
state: 7:55
